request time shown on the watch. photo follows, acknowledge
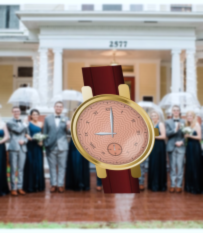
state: 9:01
